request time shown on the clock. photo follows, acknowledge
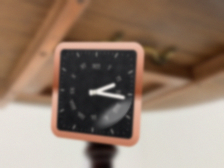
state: 2:16
